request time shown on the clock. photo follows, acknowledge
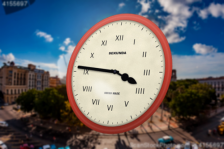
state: 3:46
